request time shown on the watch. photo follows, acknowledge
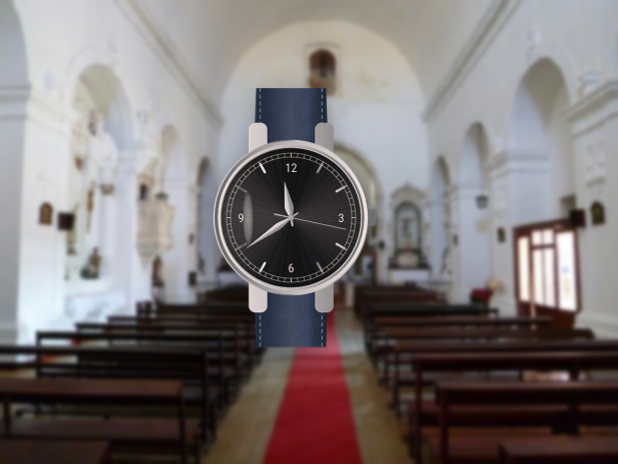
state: 11:39:17
